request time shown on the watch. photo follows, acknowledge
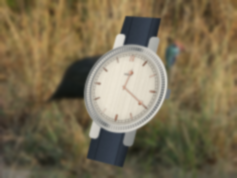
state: 12:20
